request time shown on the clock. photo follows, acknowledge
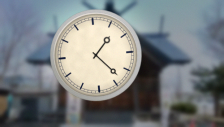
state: 1:23
